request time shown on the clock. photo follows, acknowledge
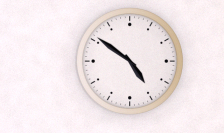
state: 4:51
